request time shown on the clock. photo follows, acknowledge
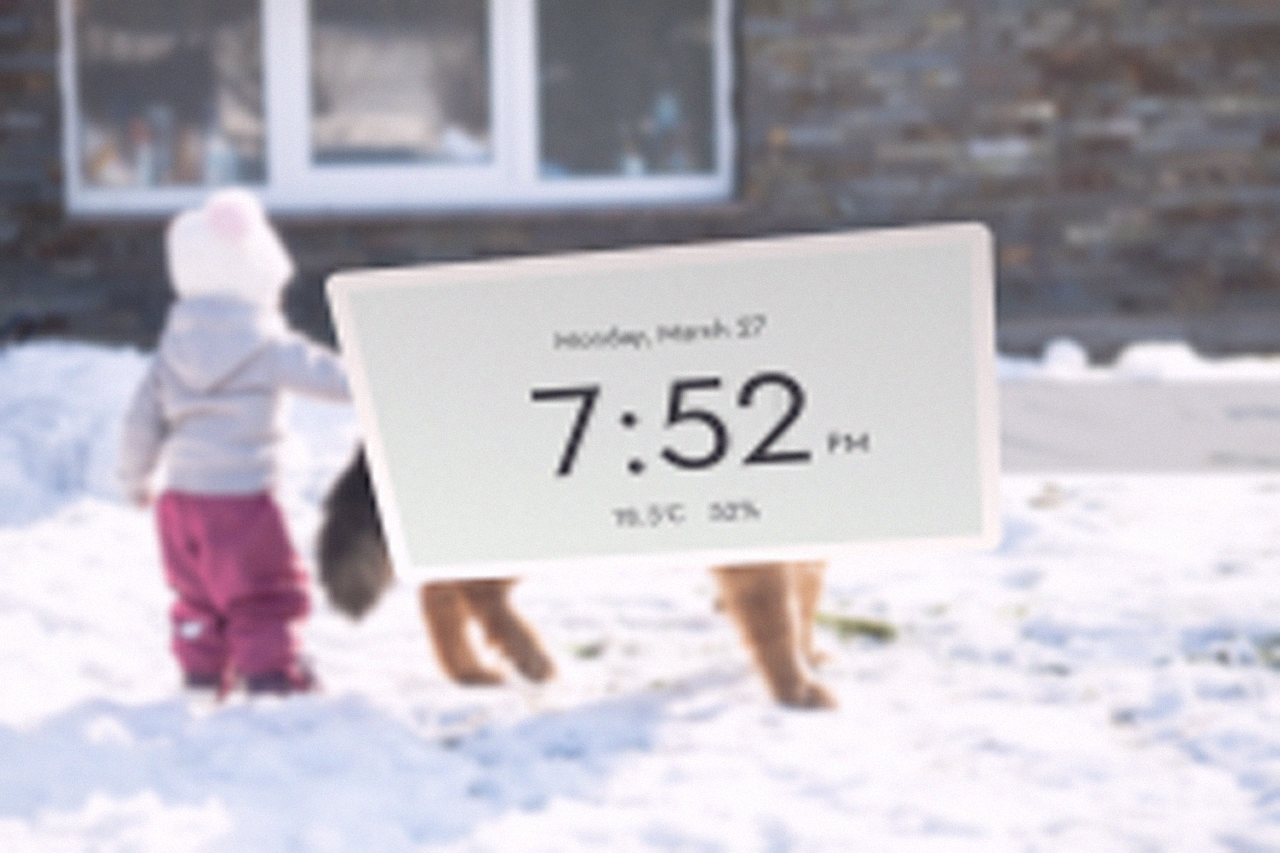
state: 7:52
